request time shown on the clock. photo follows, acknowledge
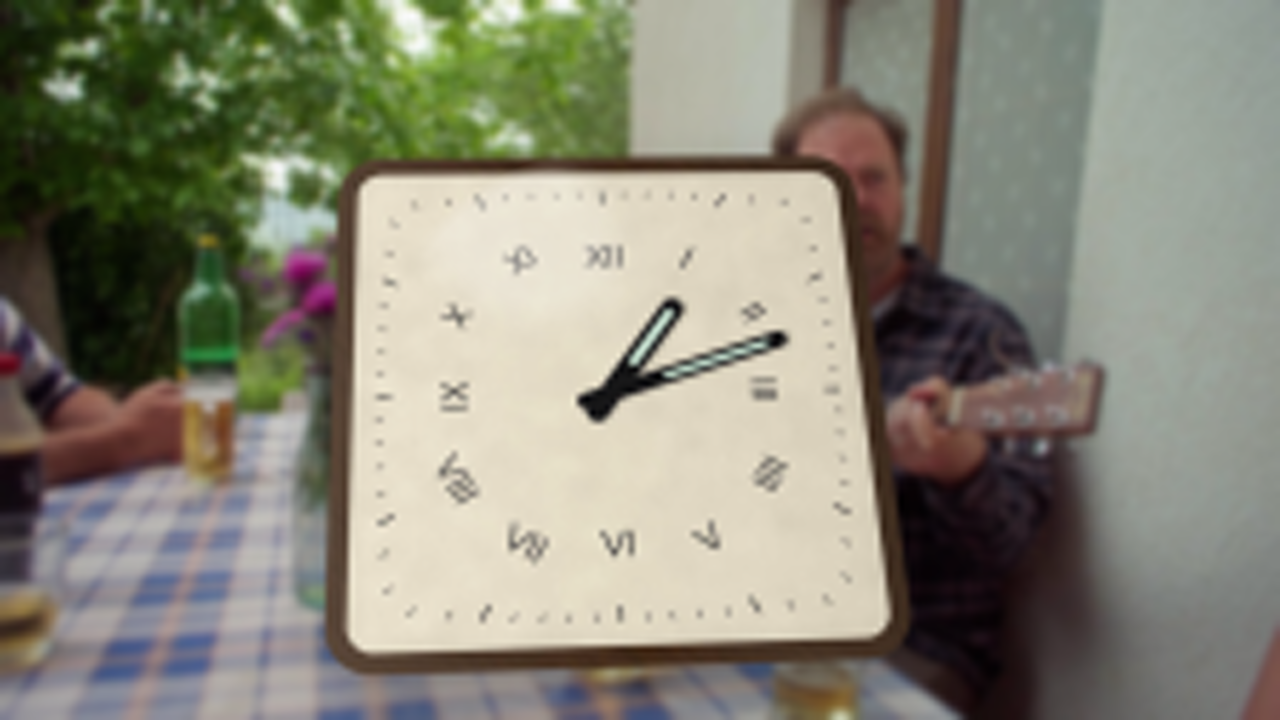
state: 1:12
